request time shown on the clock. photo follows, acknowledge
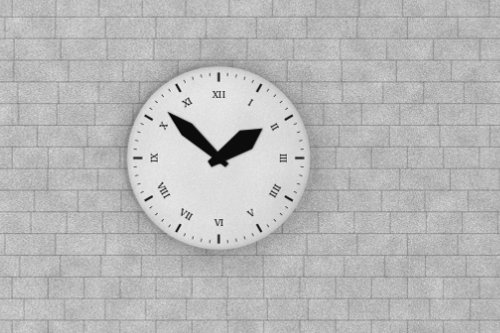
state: 1:52
